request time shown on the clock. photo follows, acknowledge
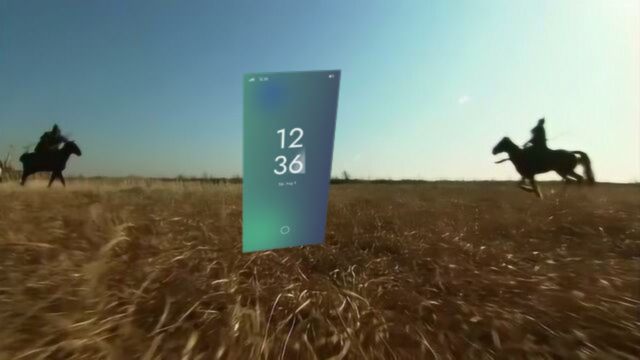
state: 12:36
